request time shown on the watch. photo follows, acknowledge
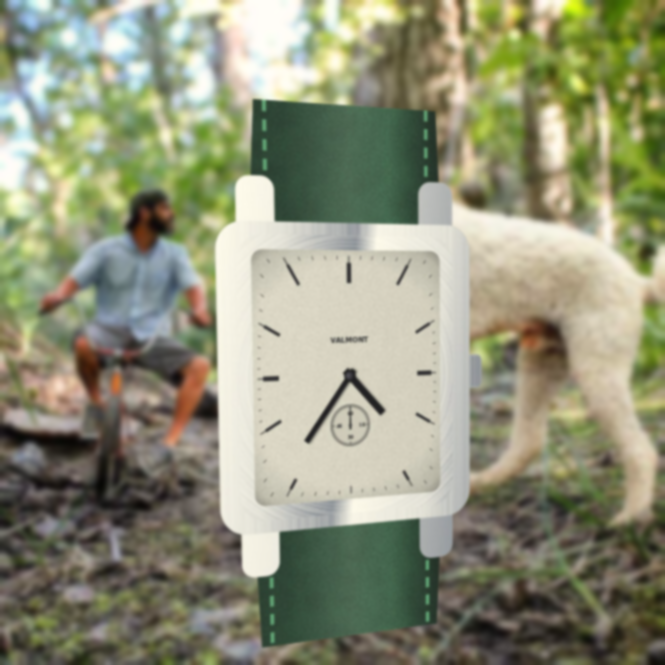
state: 4:36
